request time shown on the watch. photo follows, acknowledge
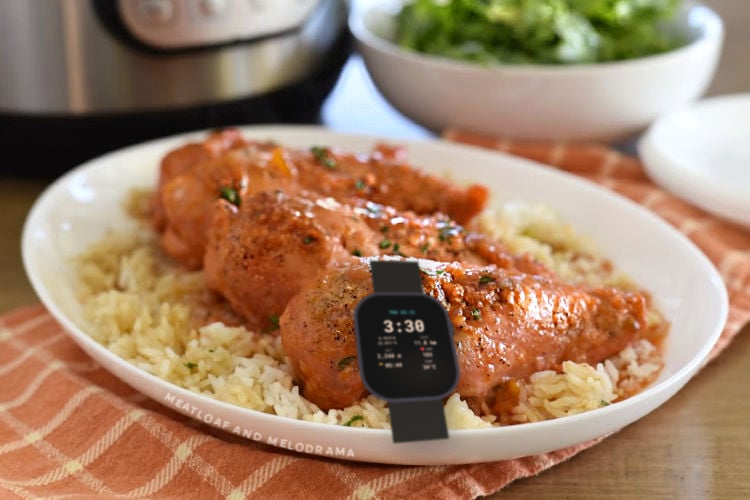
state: 3:30
